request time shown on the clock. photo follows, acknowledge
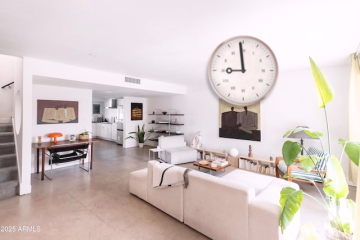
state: 8:59
